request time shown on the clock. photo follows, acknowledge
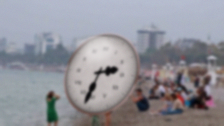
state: 2:32
